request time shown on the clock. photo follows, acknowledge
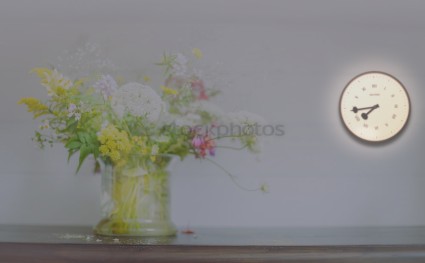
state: 7:44
